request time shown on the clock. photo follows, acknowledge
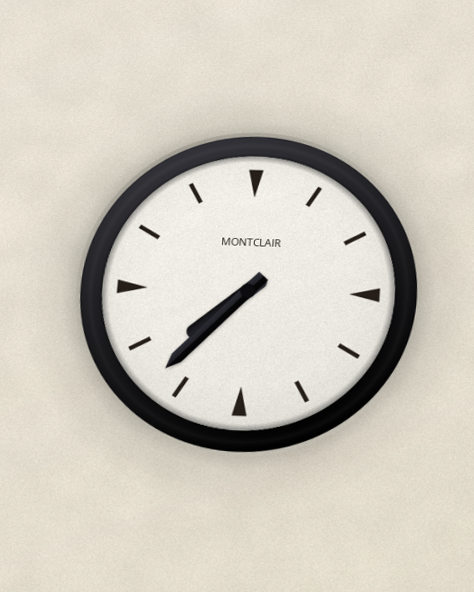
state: 7:37
